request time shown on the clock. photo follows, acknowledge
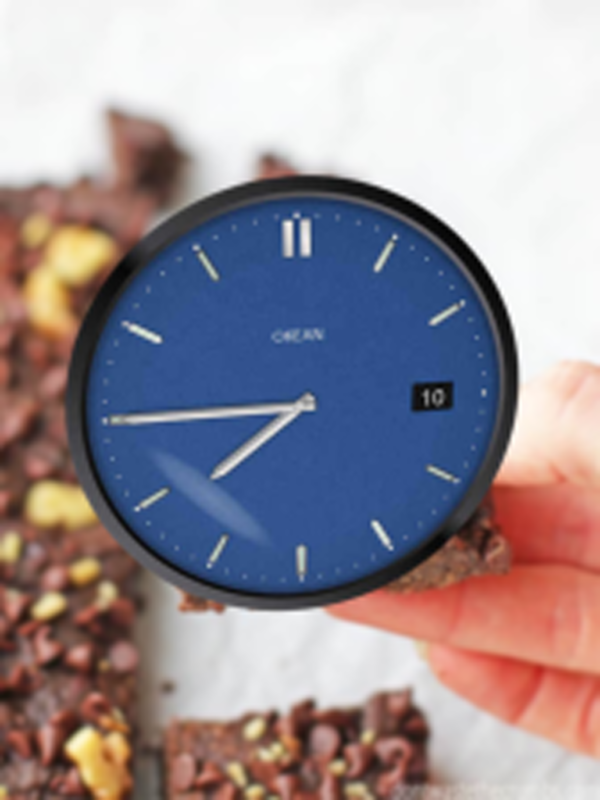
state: 7:45
